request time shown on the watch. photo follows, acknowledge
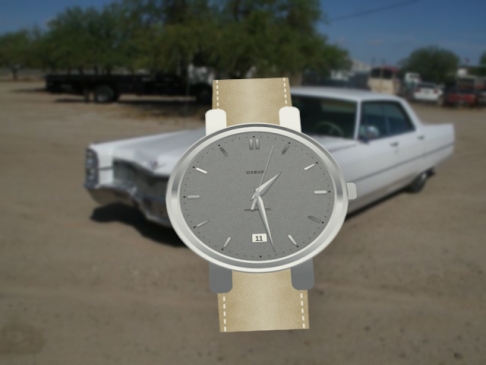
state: 1:28:03
